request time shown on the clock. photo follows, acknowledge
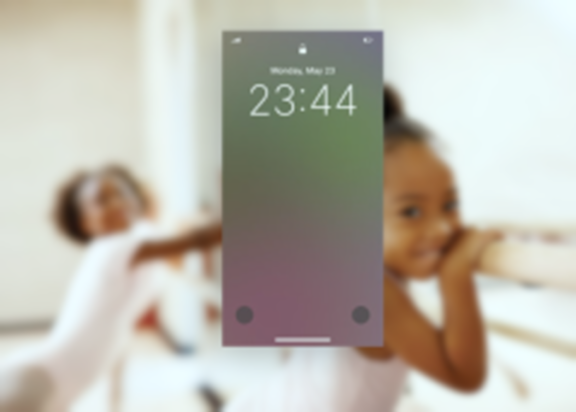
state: 23:44
